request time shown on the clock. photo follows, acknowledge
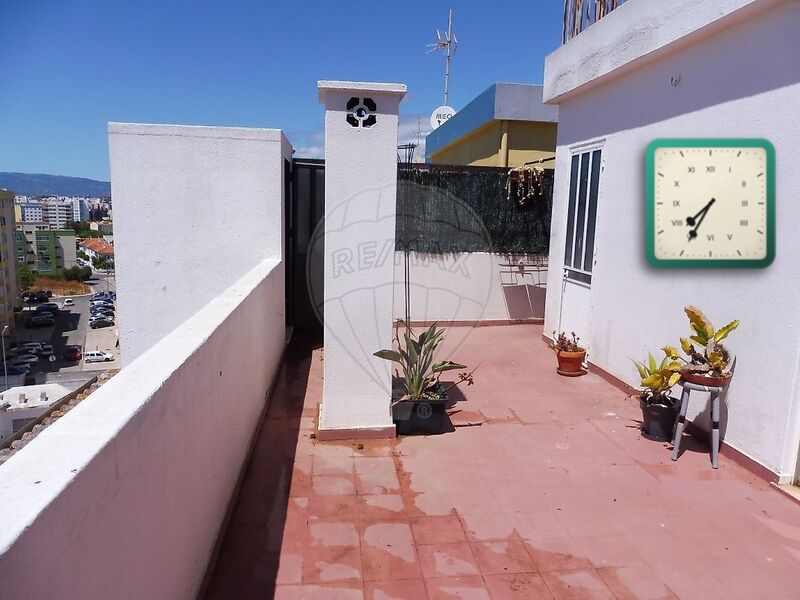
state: 7:35
